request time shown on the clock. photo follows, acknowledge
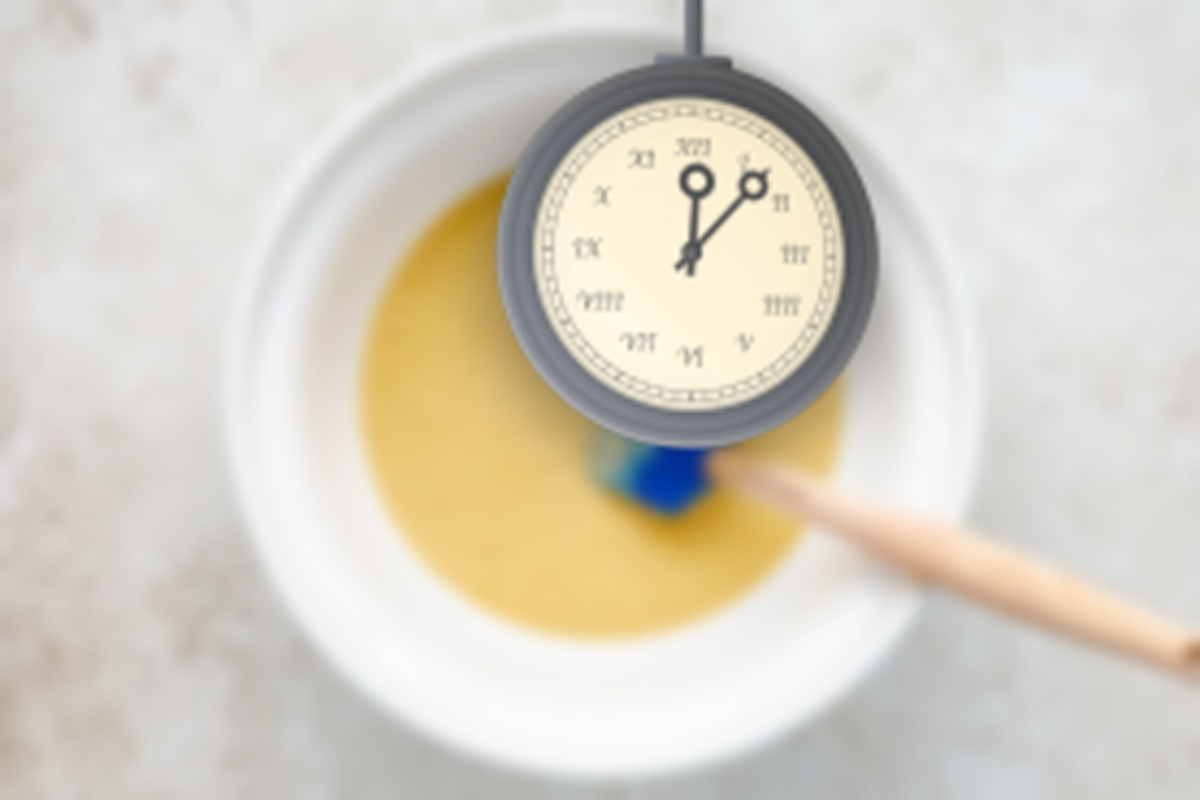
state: 12:07
